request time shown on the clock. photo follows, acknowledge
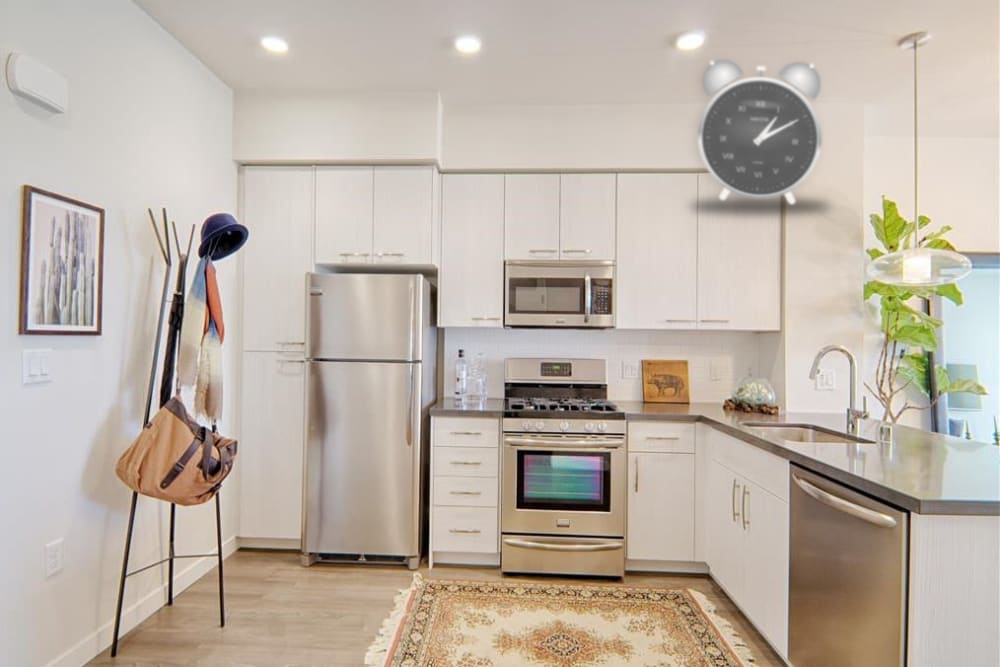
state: 1:10
